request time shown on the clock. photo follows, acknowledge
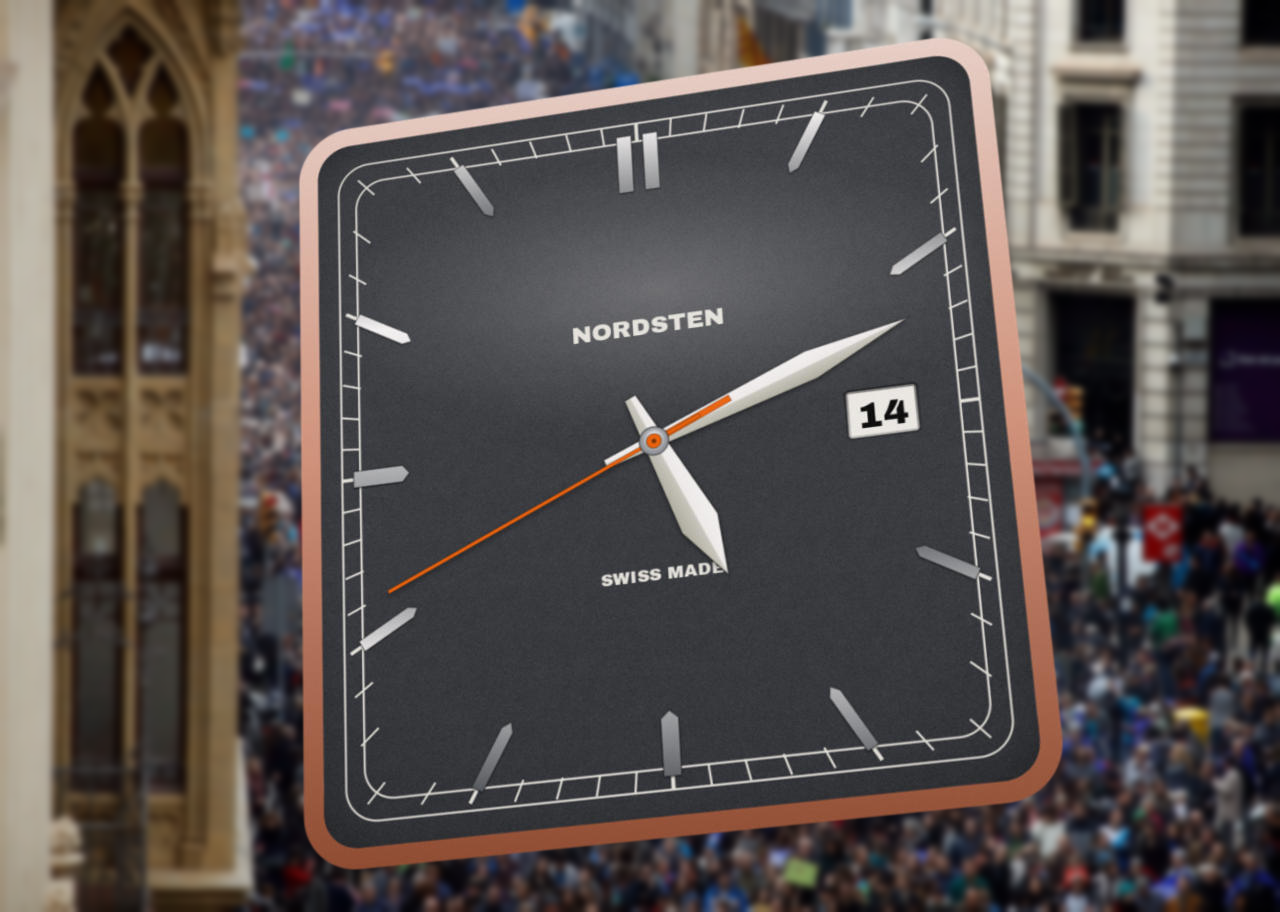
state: 5:11:41
